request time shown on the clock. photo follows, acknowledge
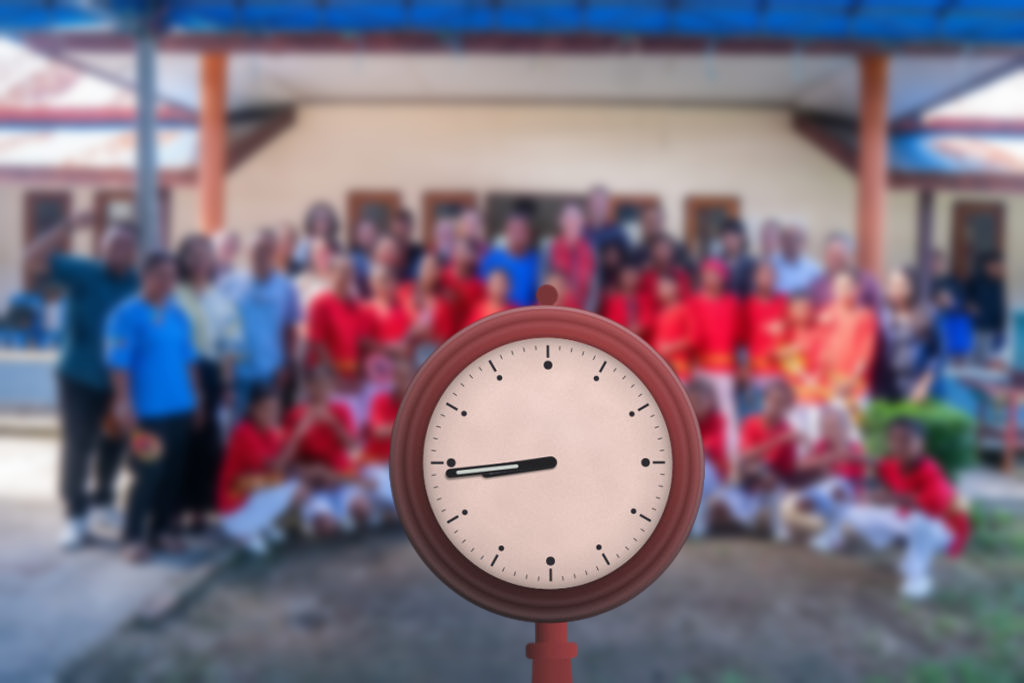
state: 8:44
